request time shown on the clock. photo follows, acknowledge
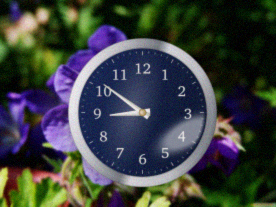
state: 8:51
